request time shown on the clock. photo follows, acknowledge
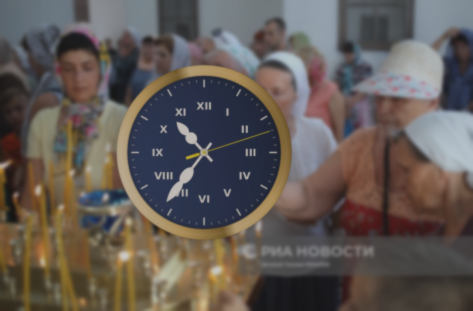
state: 10:36:12
